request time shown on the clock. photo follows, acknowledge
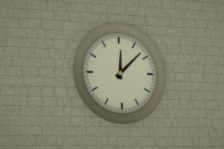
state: 12:08
